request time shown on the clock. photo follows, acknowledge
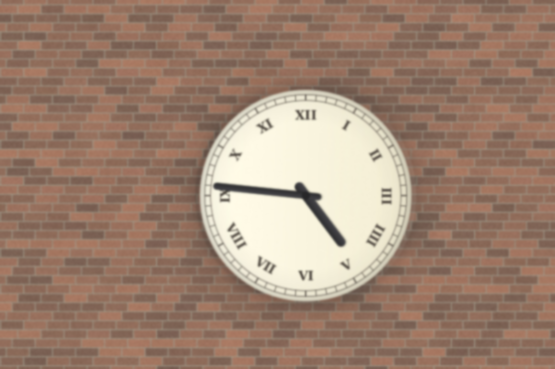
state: 4:46
